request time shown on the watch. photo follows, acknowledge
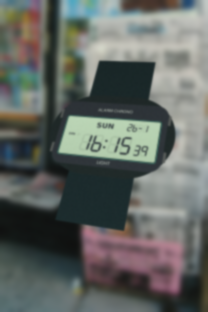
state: 16:15:39
